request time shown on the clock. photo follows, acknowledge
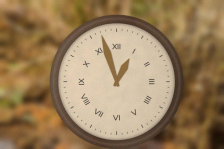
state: 12:57
